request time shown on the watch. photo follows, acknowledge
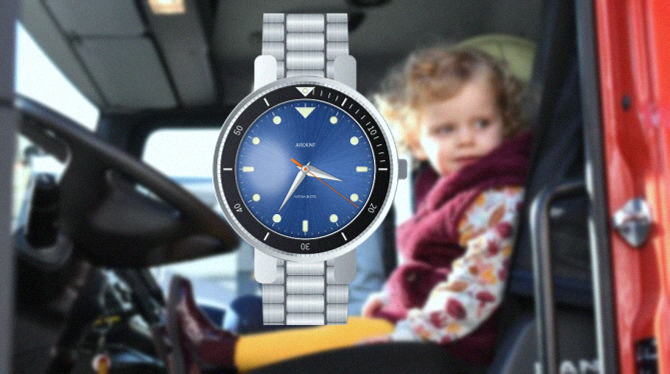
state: 3:35:21
